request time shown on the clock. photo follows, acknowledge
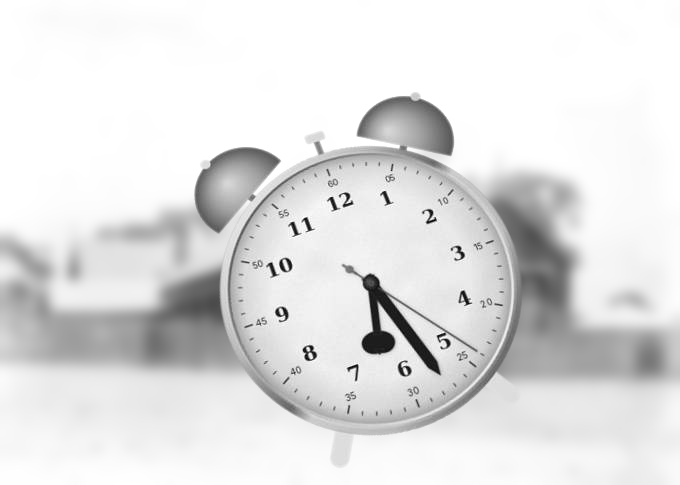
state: 6:27:24
